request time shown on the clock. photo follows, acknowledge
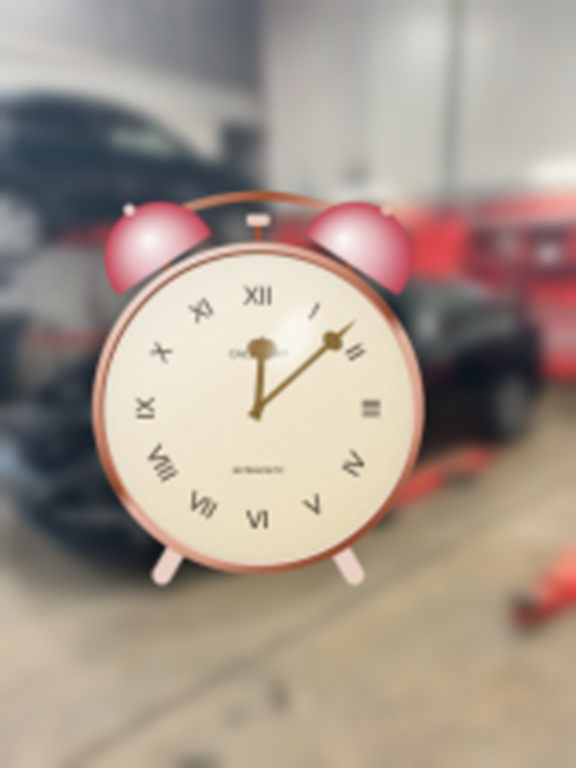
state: 12:08
